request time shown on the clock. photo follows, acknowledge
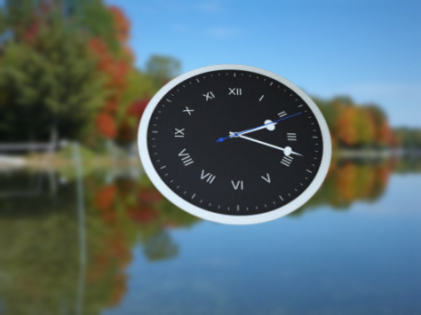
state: 2:18:11
